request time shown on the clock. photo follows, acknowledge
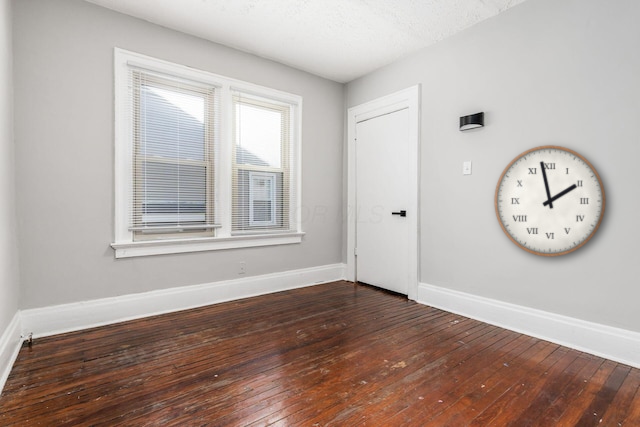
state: 1:58
